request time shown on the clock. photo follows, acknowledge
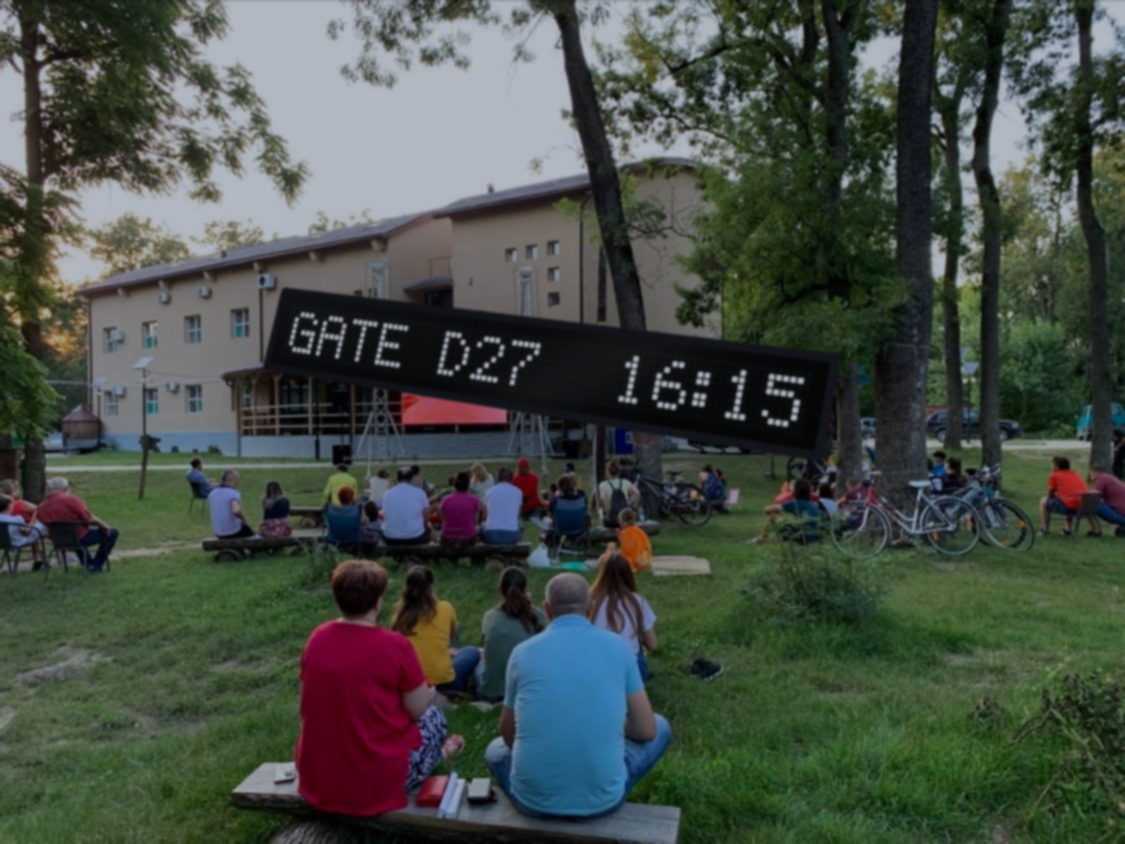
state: 16:15
